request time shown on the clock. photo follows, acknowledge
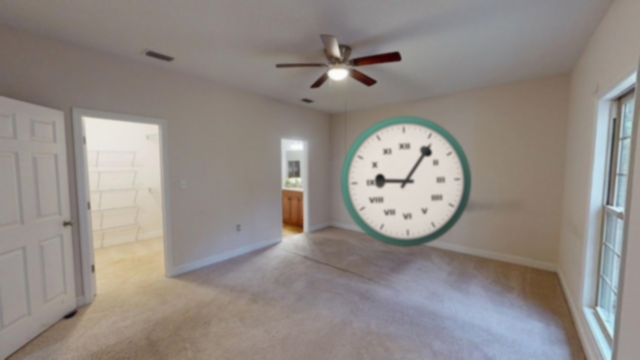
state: 9:06
